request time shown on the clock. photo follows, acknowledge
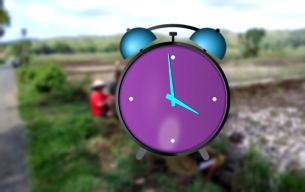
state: 3:59
